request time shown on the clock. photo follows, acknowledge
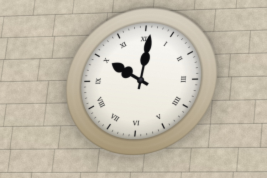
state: 10:01
